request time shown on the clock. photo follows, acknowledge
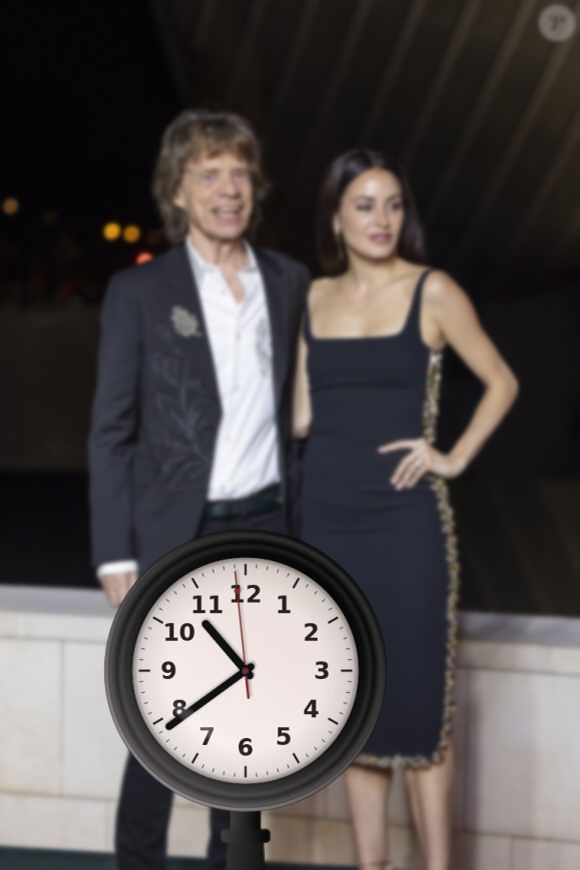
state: 10:38:59
